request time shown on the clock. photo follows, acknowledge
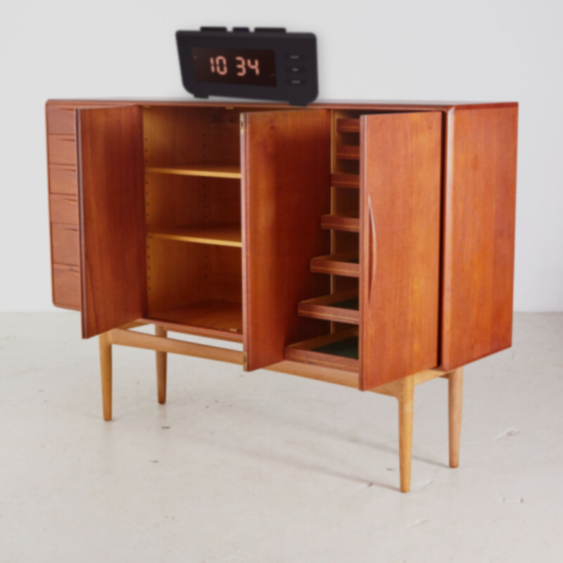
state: 10:34
